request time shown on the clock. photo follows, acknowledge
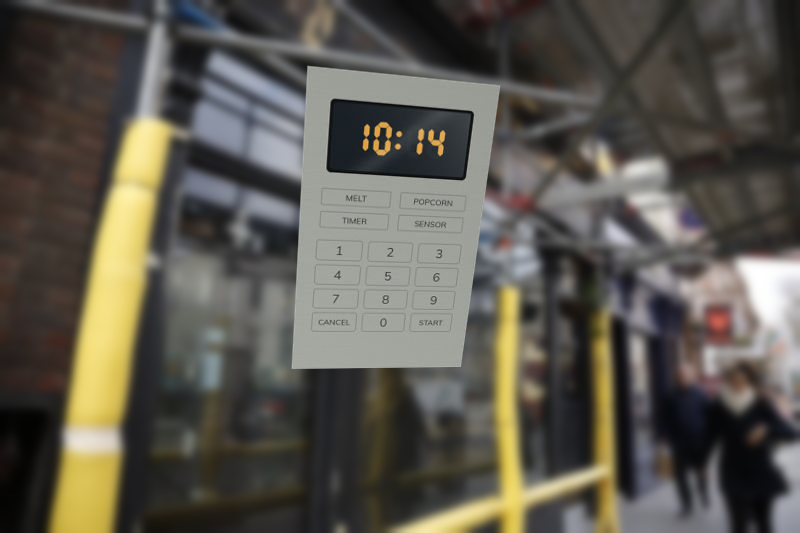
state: 10:14
